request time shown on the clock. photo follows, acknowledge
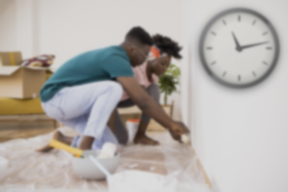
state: 11:13
